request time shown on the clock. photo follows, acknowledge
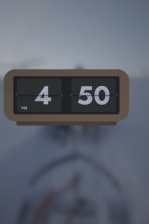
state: 4:50
